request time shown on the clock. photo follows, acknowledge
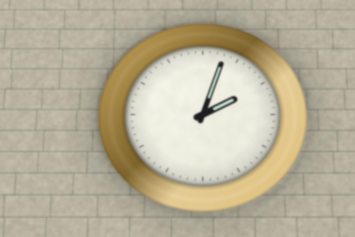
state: 2:03
